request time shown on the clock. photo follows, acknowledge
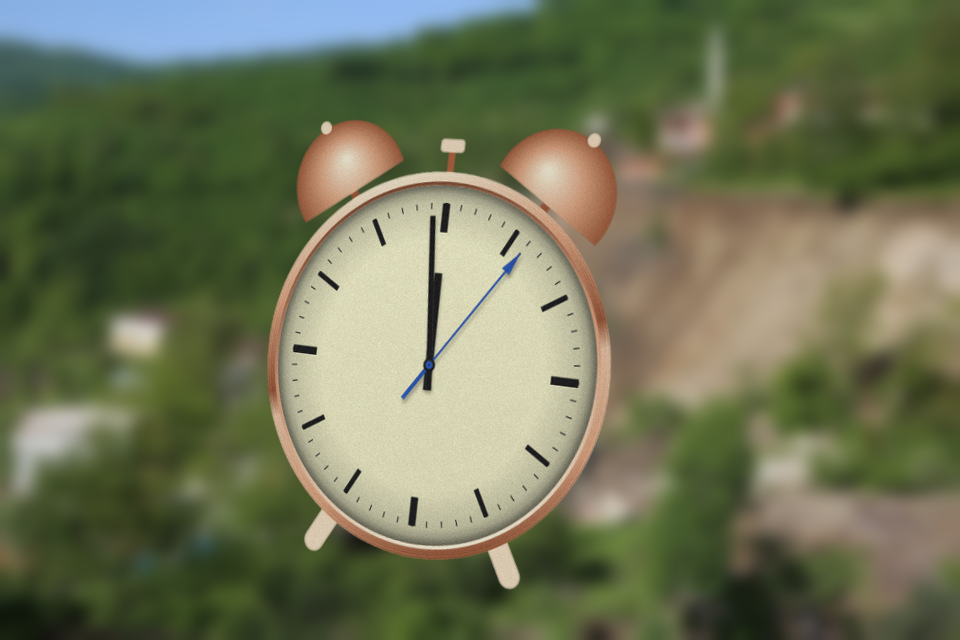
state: 11:59:06
